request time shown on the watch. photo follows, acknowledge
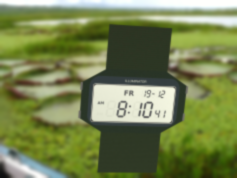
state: 8:10
